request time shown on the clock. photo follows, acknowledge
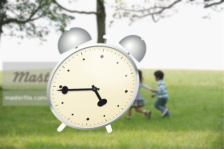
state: 4:44
